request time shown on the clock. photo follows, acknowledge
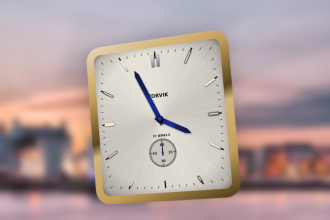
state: 3:56
